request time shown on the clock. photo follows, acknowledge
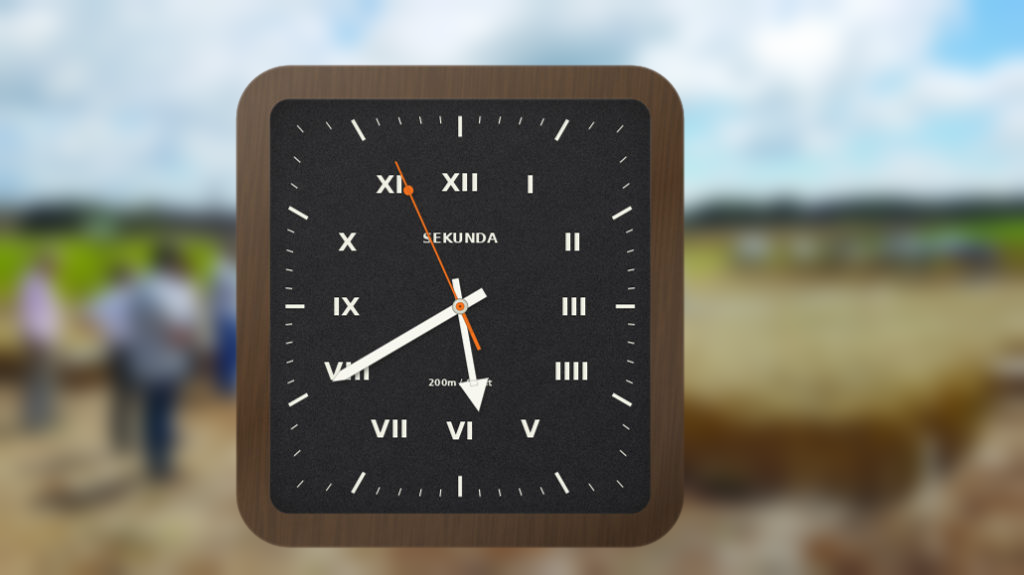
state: 5:39:56
